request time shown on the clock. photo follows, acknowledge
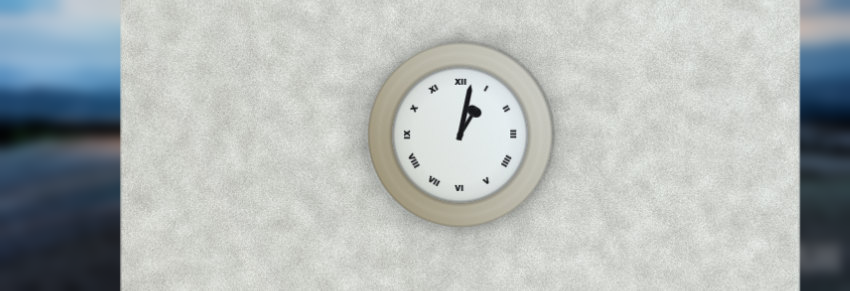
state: 1:02
